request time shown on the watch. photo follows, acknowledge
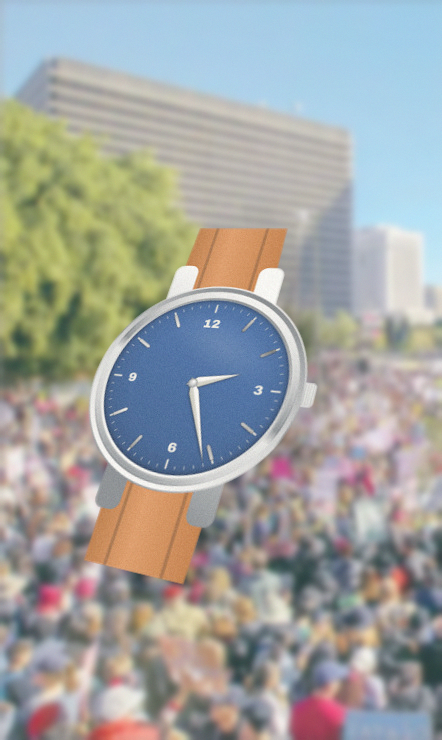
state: 2:26
